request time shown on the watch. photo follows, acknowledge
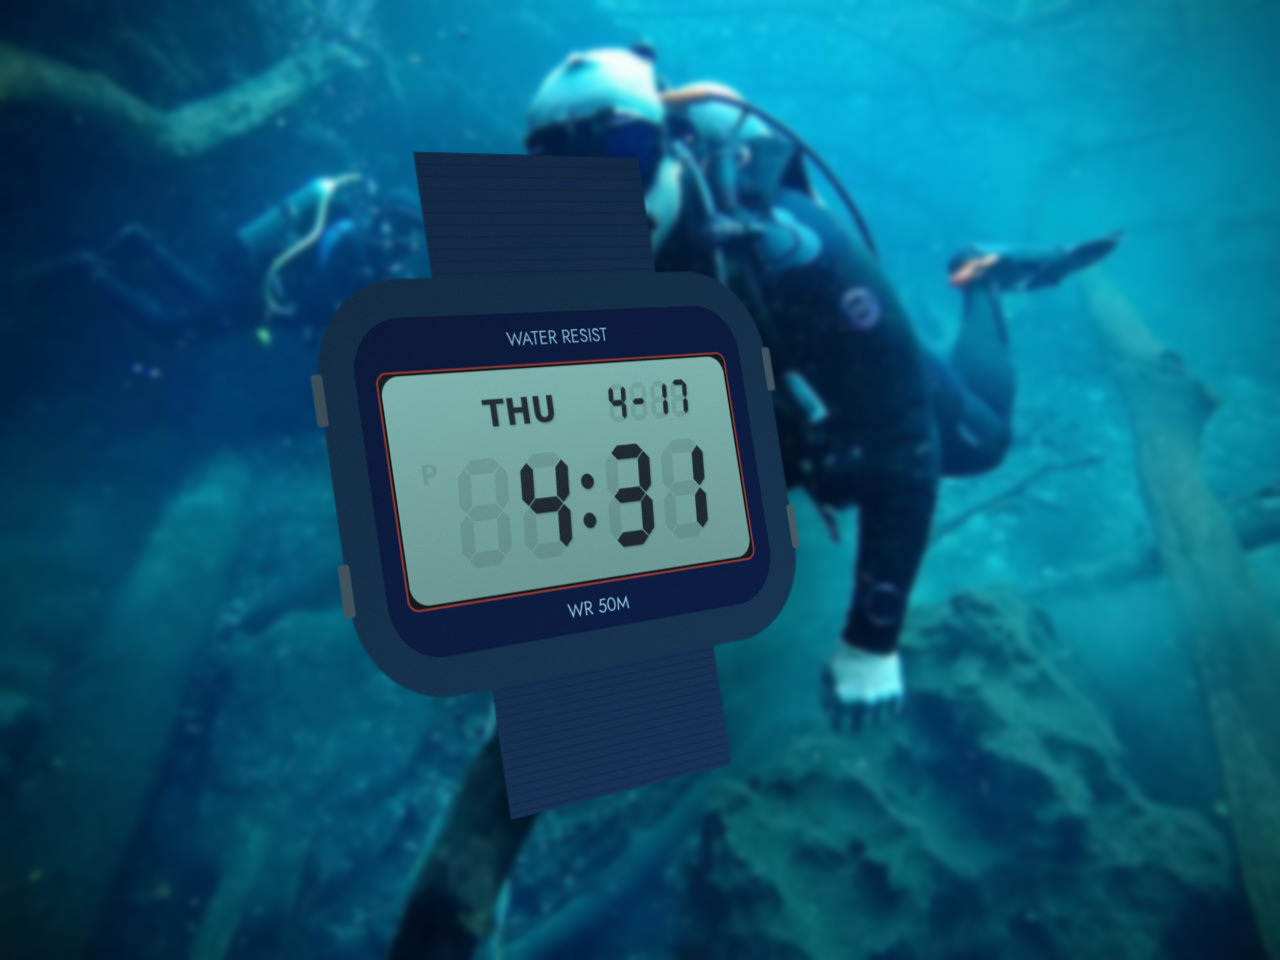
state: 4:31
